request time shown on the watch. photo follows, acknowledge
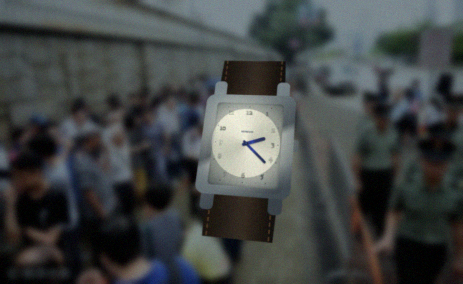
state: 2:22
